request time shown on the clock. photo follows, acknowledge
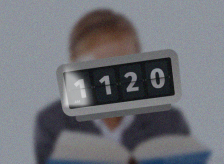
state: 11:20
